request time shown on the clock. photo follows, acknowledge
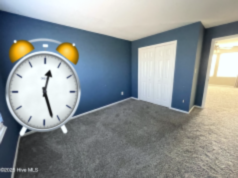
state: 12:27
